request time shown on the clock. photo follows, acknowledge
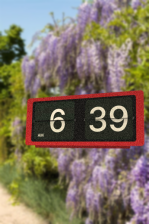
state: 6:39
